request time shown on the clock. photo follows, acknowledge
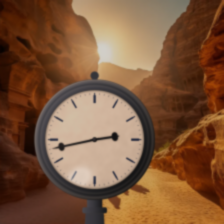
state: 2:43
